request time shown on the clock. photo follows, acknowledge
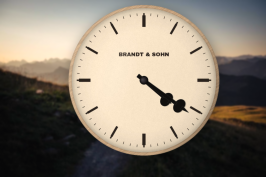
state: 4:21
